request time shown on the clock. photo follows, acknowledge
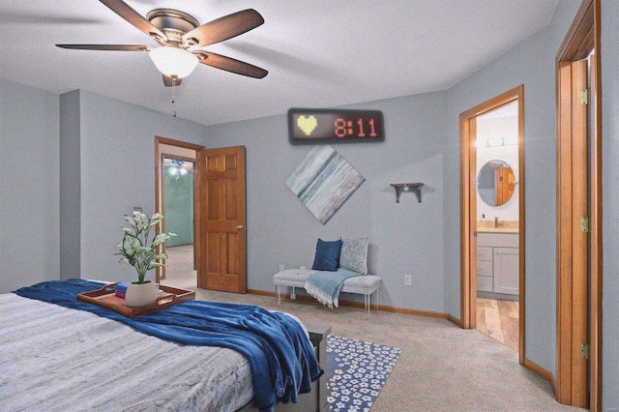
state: 8:11
